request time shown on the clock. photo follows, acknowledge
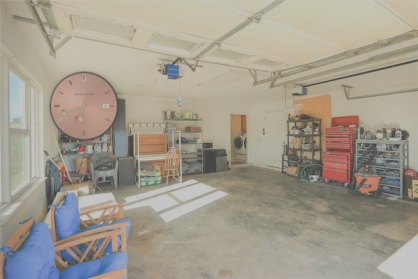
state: 6:42
